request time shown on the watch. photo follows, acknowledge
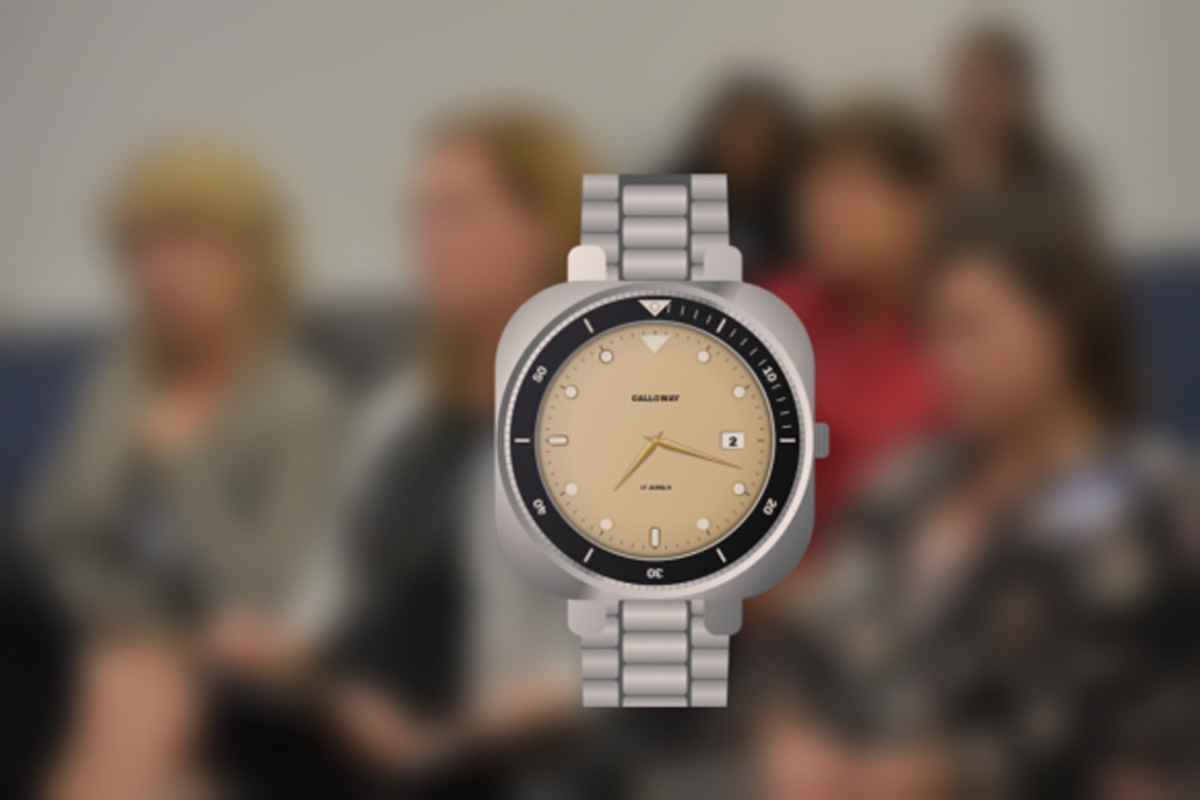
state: 7:18
